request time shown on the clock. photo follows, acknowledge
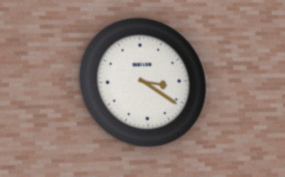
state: 3:21
